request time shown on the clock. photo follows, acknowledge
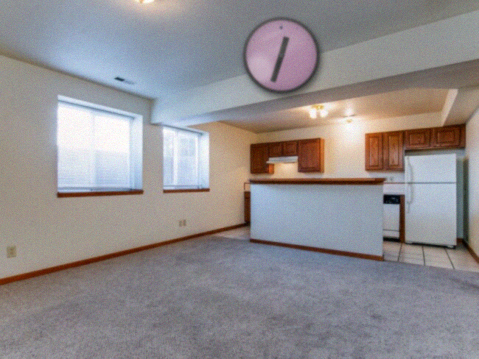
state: 12:33
